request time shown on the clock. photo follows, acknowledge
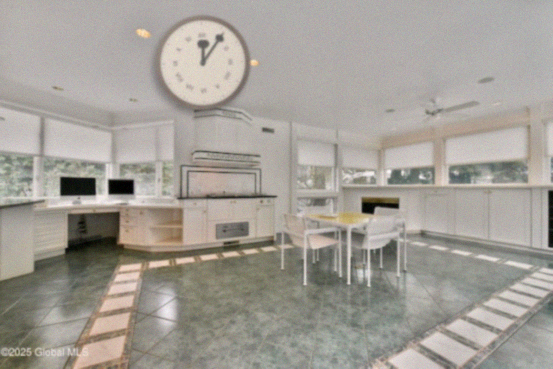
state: 12:06
